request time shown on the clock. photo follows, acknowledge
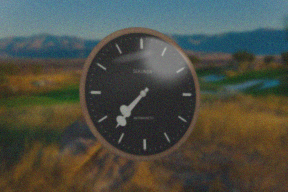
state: 7:37
